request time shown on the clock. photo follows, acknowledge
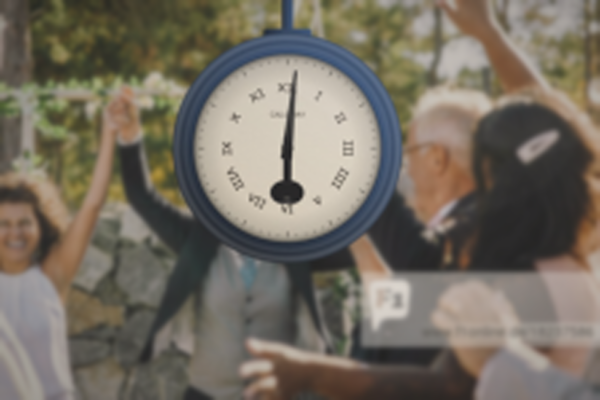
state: 6:01
